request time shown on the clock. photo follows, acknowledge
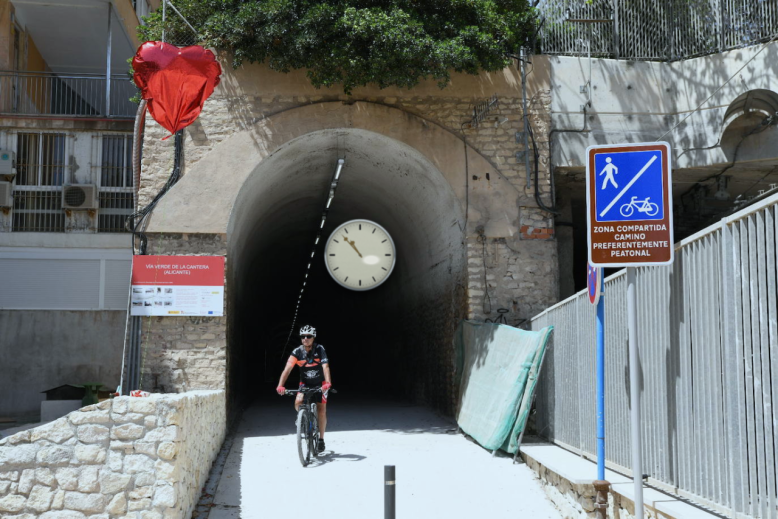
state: 10:53
